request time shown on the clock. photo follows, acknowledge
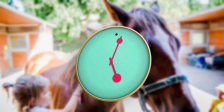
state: 5:02
